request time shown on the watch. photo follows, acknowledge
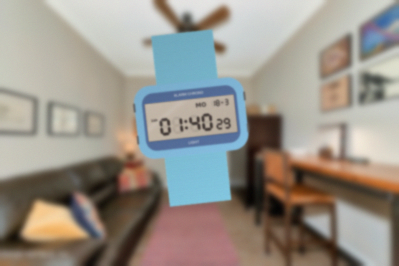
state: 1:40:29
